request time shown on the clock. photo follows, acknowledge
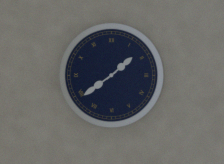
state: 1:39
